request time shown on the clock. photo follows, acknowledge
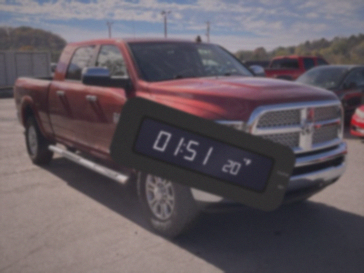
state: 1:51
